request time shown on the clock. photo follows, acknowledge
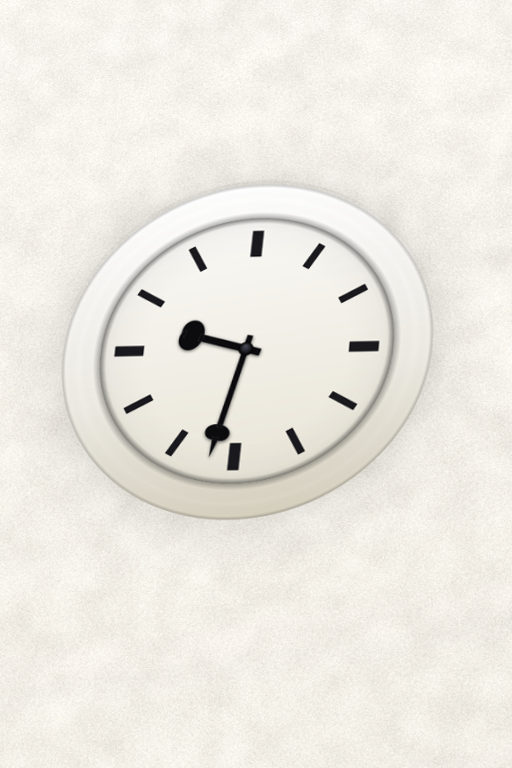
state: 9:32
